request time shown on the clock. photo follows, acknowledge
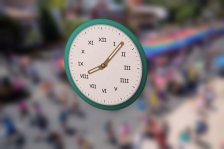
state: 8:07
